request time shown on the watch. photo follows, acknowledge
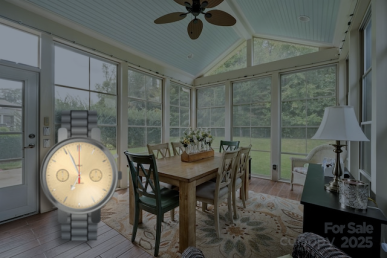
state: 6:56
